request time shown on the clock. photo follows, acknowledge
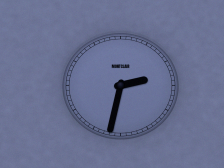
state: 2:32
